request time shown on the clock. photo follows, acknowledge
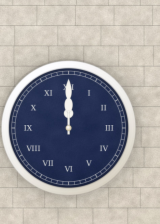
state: 12:00
